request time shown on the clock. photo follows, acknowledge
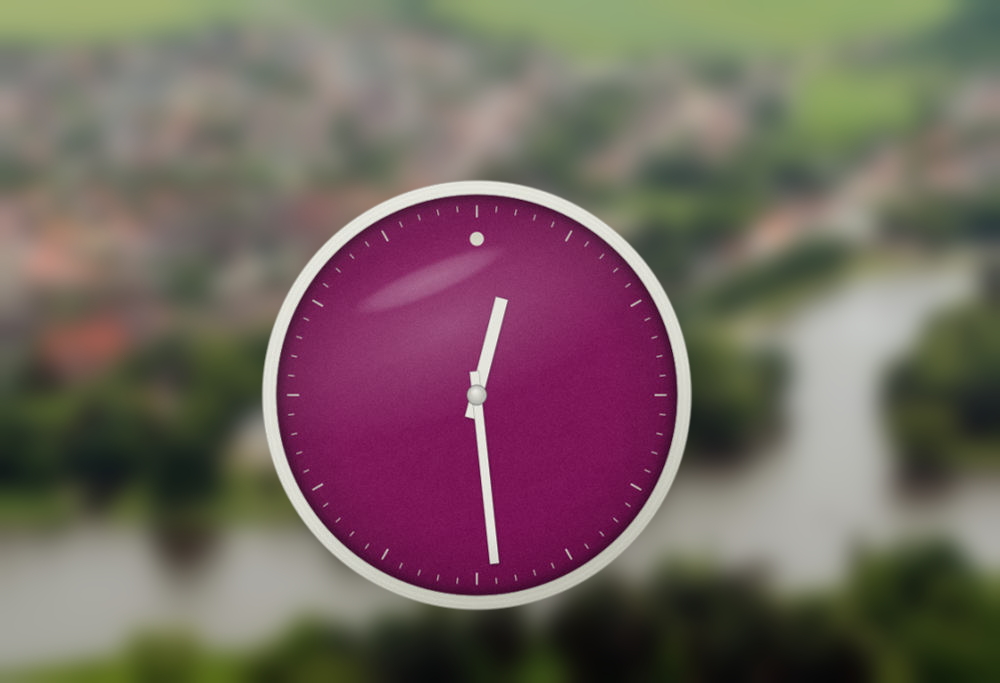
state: 12:29
